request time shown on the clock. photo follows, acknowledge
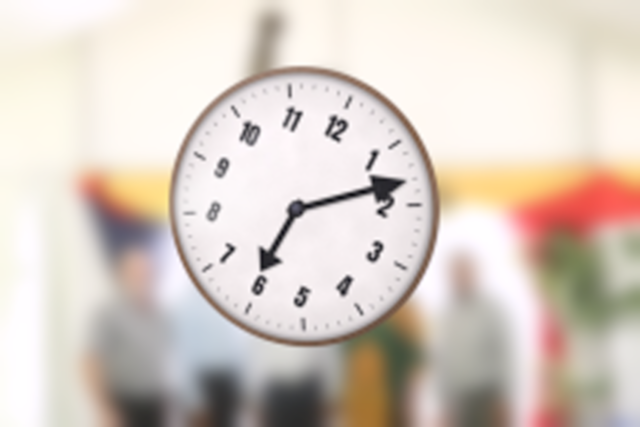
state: 6:08
